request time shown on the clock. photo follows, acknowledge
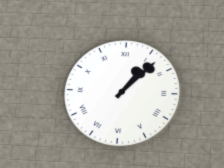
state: 1:07
